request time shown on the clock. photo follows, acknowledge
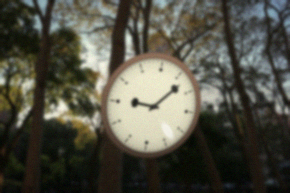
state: 9:07
